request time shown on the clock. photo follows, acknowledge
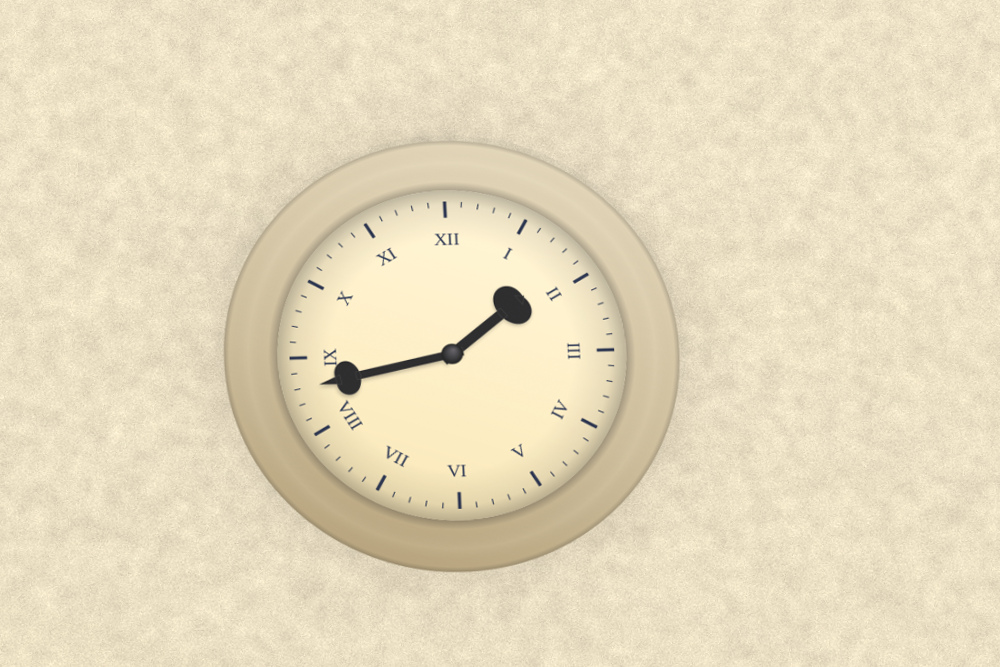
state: 1:43
